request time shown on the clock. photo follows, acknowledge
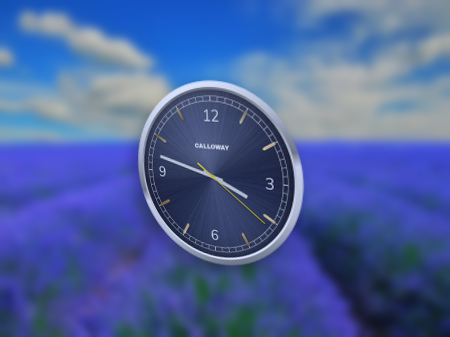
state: 3:47:21
